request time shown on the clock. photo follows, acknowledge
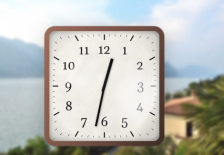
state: 12:32
